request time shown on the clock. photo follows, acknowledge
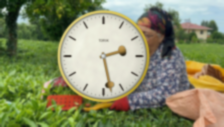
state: 2:28
